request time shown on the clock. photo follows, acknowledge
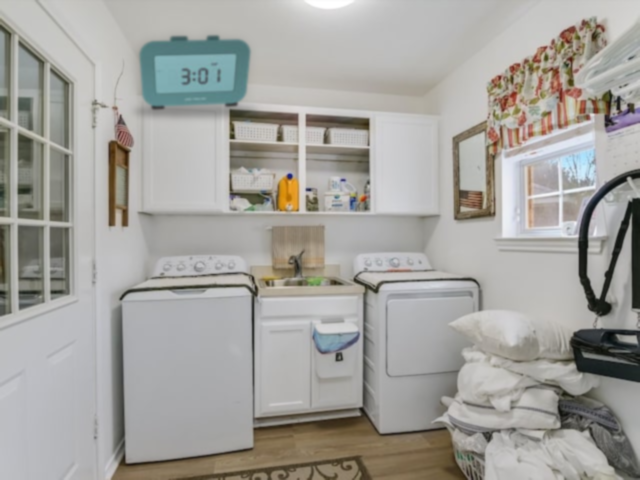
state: 3:01
